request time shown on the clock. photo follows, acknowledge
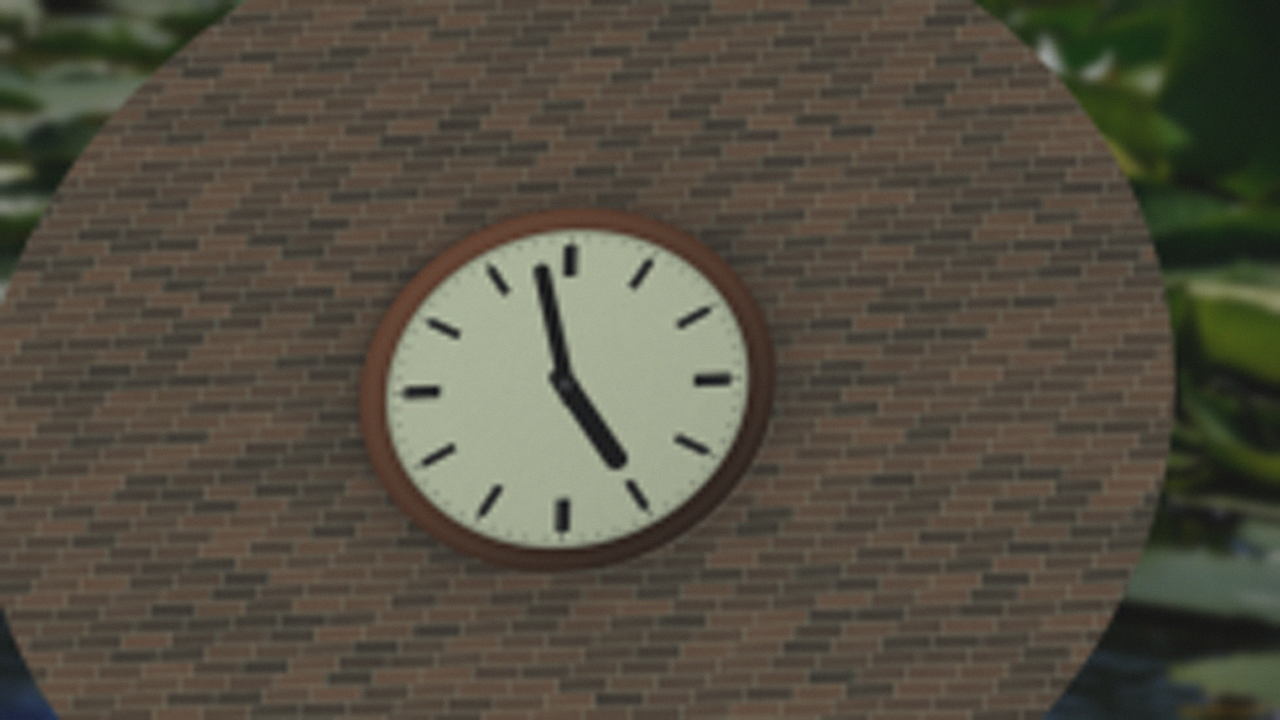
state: 4:58
